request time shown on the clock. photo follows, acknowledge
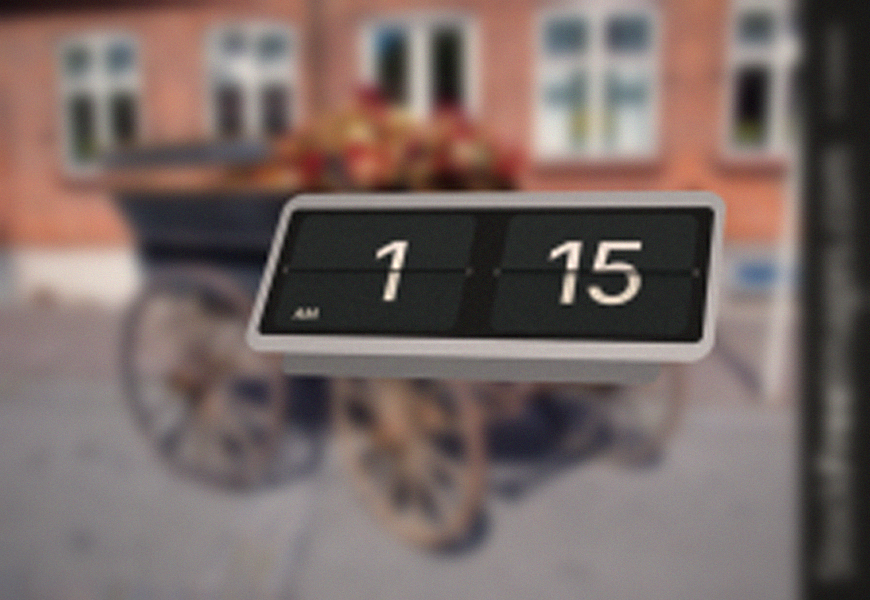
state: 1:15
